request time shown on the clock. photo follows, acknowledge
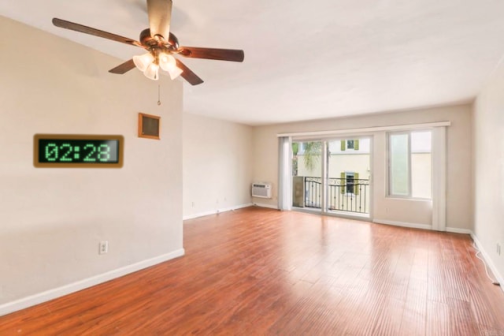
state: 2:28
